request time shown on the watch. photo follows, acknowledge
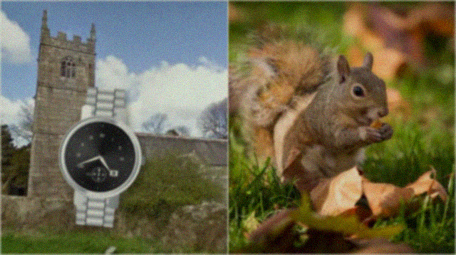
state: 4:41
